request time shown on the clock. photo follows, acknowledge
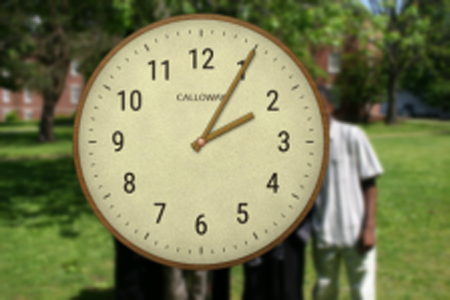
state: 2:05
